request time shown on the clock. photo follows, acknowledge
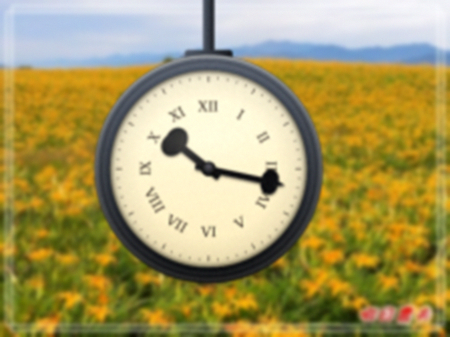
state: 10:17
